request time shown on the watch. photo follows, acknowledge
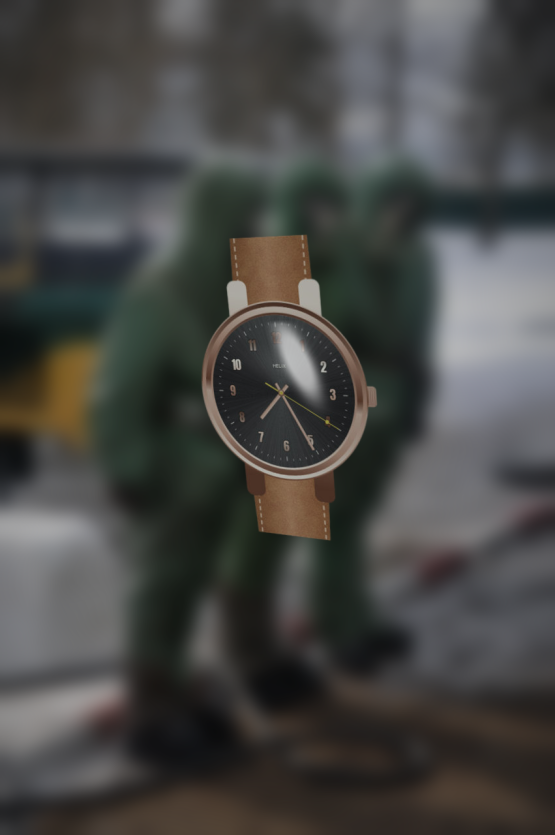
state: 7:25:20
